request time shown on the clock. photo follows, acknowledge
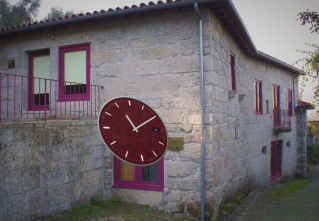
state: 11:10
